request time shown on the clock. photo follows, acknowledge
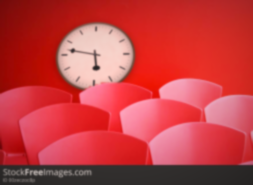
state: 5:47
